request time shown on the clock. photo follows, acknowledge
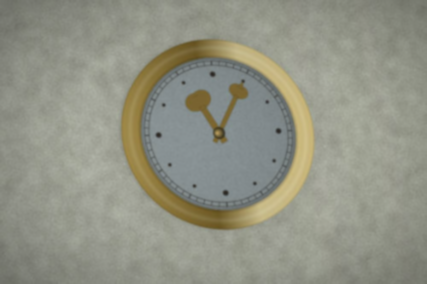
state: 11:05
